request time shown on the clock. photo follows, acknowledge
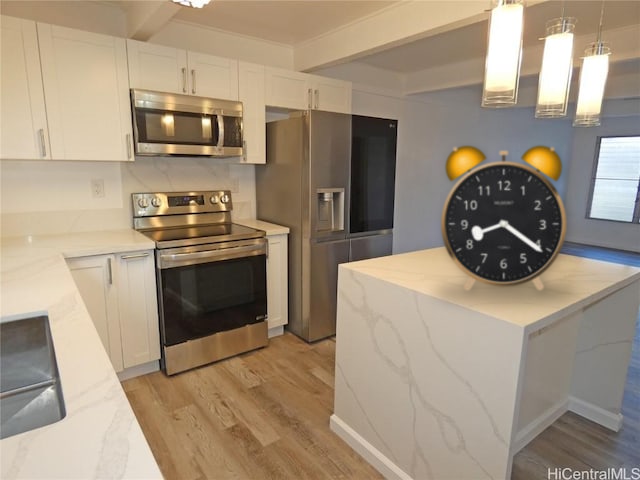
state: 8:21
